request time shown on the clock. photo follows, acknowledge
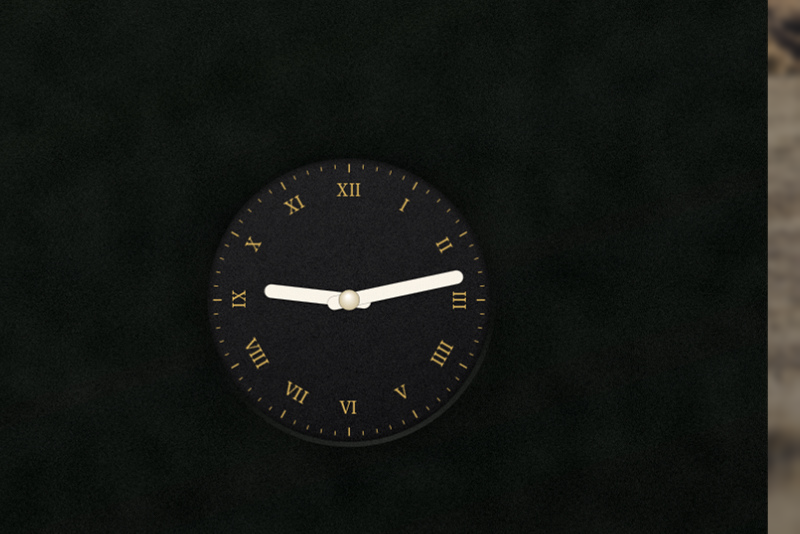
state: 9:13
